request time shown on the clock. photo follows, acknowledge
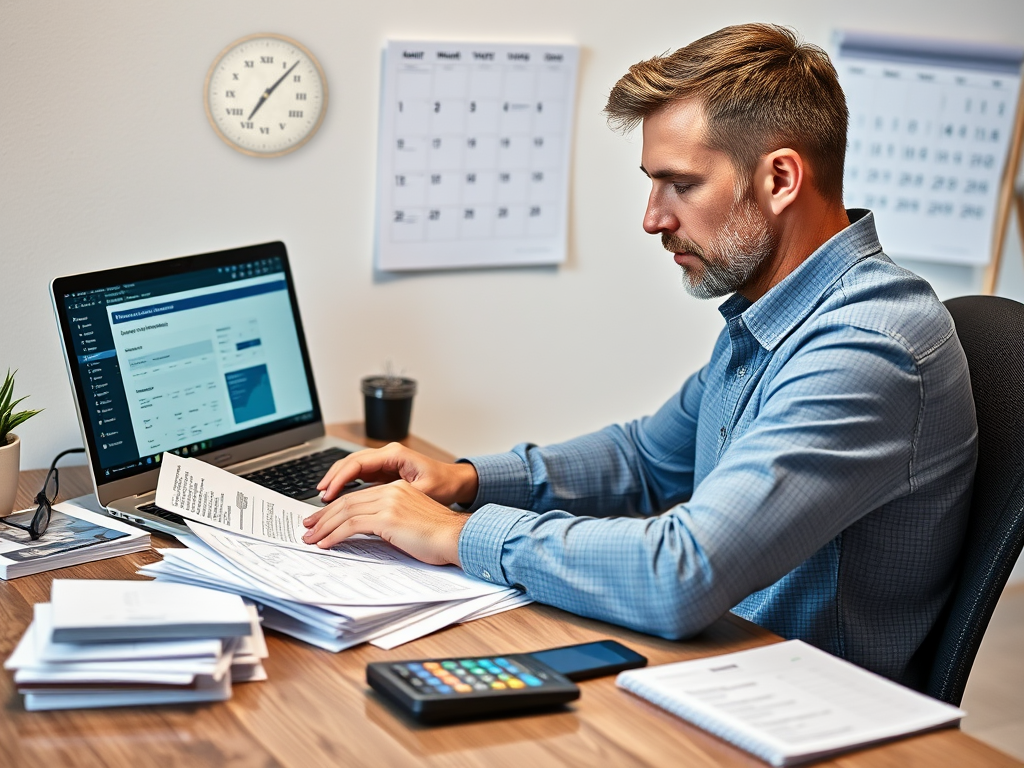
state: 7:07
